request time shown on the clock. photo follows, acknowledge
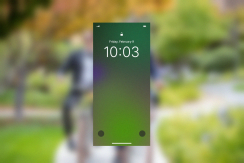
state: 10:03
